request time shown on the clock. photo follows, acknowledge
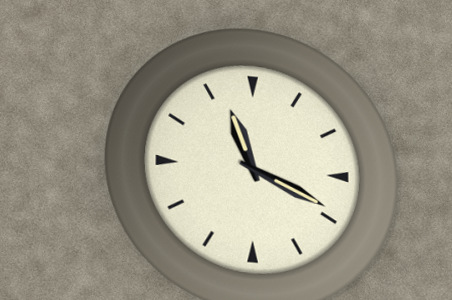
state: 11:19
